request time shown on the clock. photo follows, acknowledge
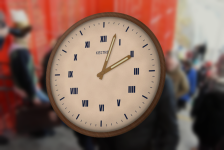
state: 2:03
